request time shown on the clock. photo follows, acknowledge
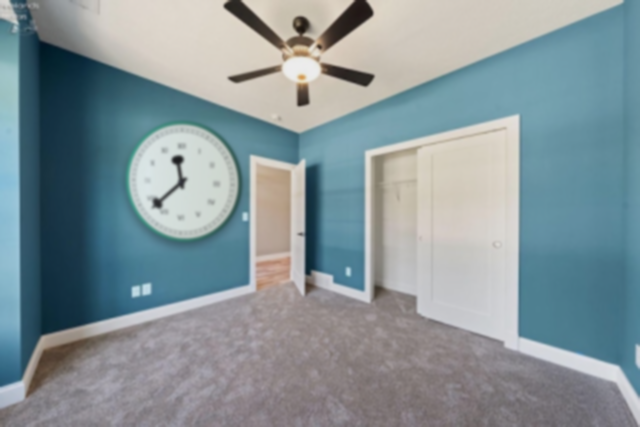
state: 11:38
